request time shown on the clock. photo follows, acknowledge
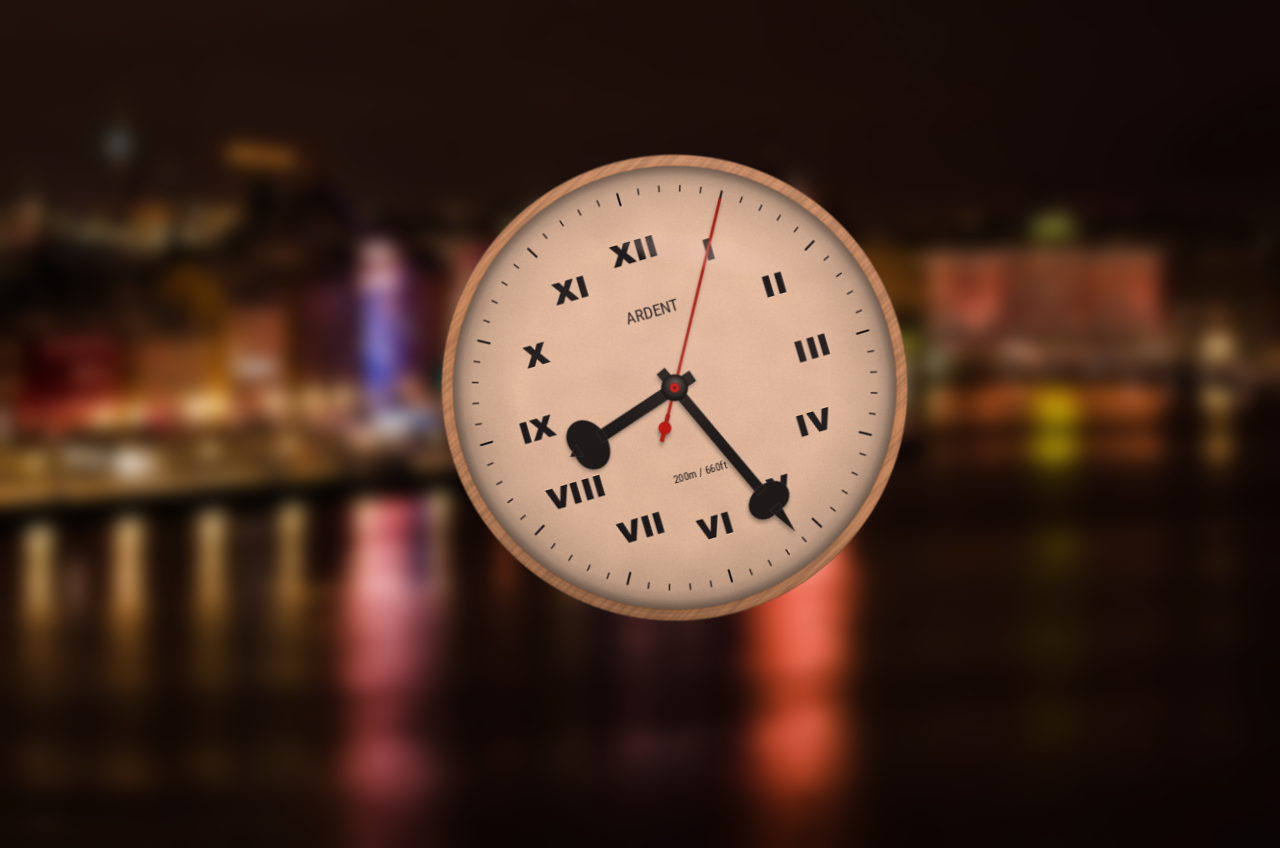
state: 8:26:05
